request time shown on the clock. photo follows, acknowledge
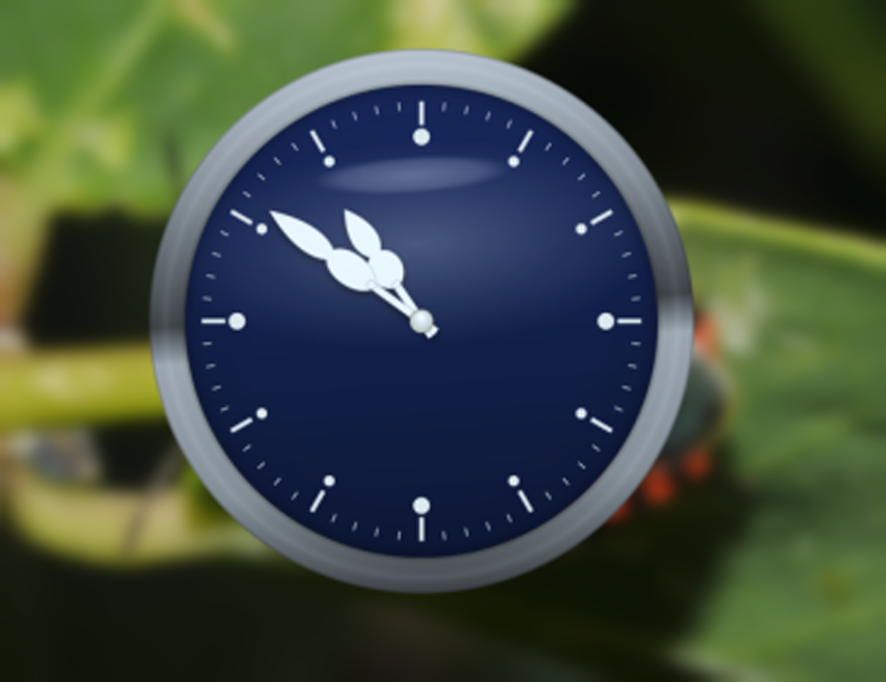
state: 10:51
